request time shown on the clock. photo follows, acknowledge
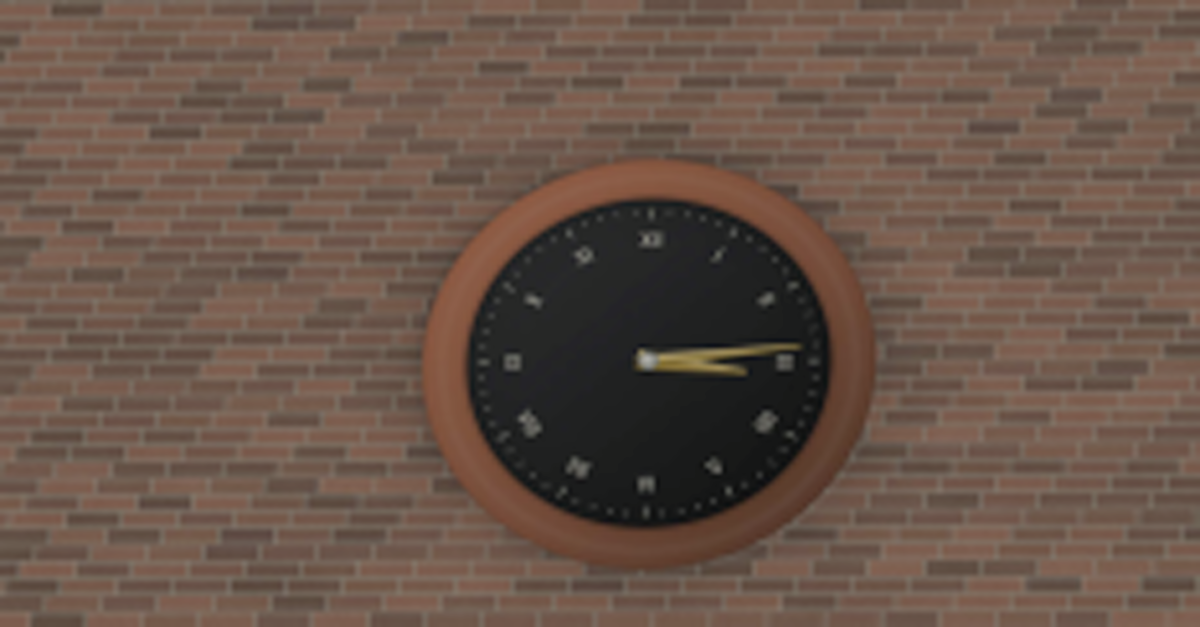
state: 3:14
